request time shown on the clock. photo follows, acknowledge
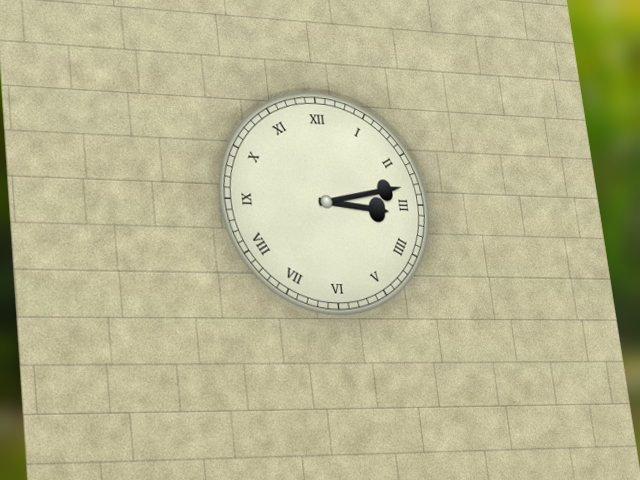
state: 3:13
